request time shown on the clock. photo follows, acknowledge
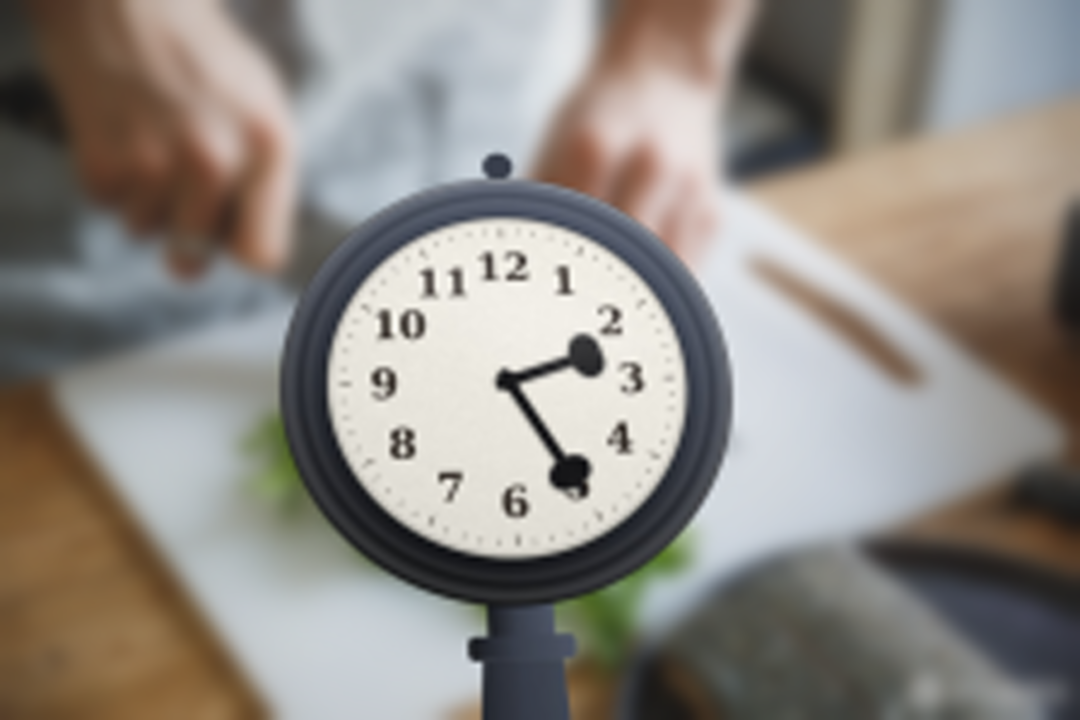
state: 2:25
